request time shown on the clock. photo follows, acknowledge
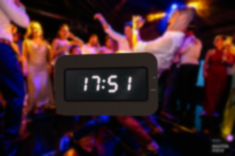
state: 17:51
